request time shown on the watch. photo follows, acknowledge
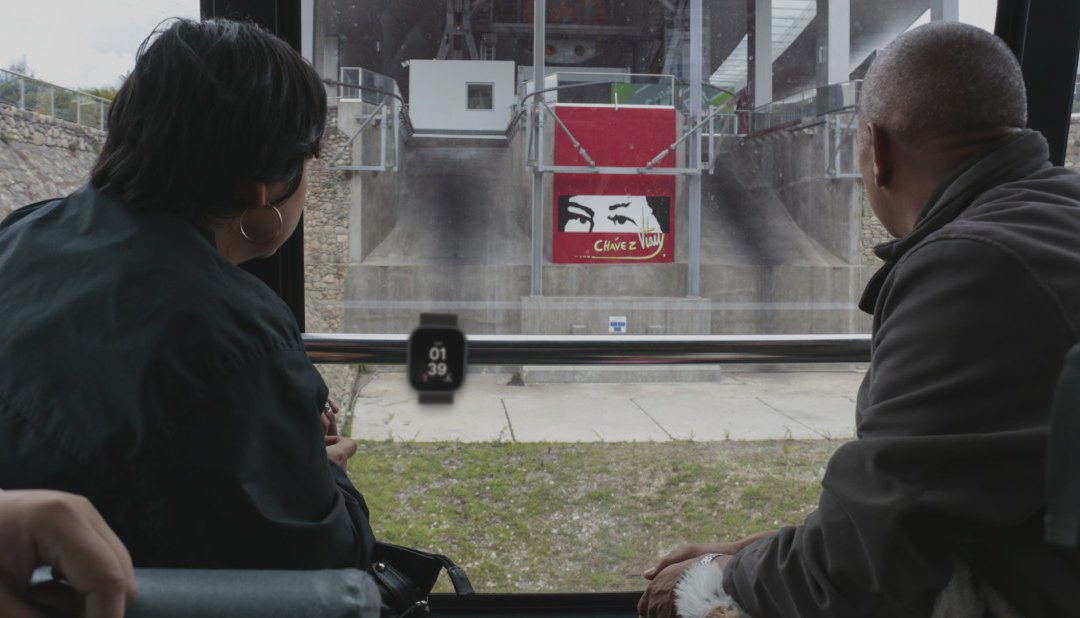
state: 1:39
